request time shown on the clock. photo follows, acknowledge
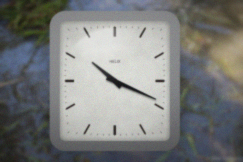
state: 10:19
